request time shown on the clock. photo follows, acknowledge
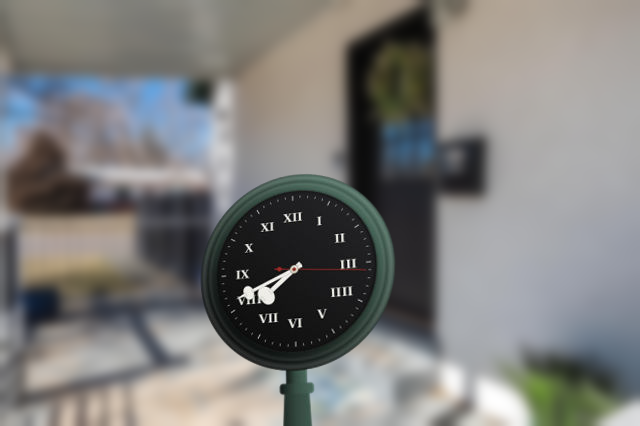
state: 7:41:16
